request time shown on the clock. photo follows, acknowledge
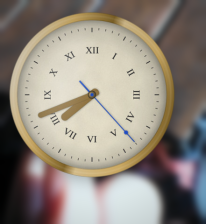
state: 7:41:23
